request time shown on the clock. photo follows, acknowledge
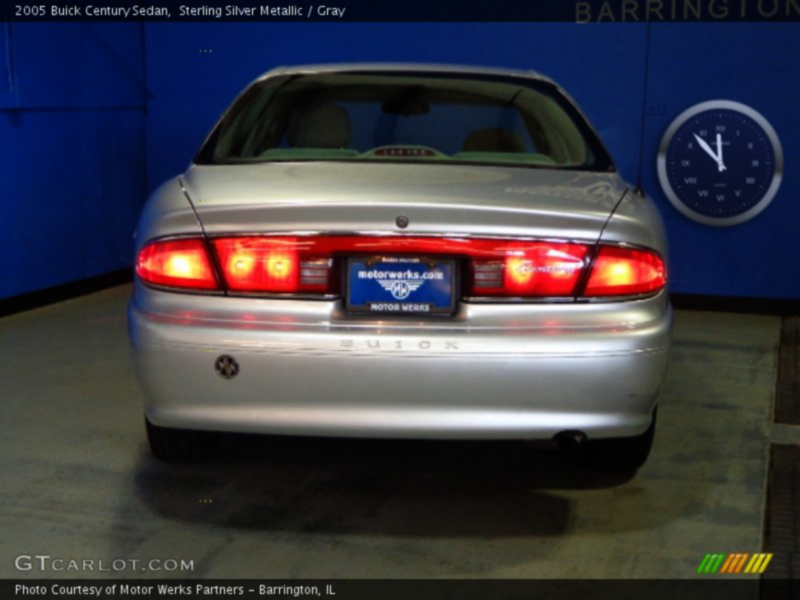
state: 11:53
